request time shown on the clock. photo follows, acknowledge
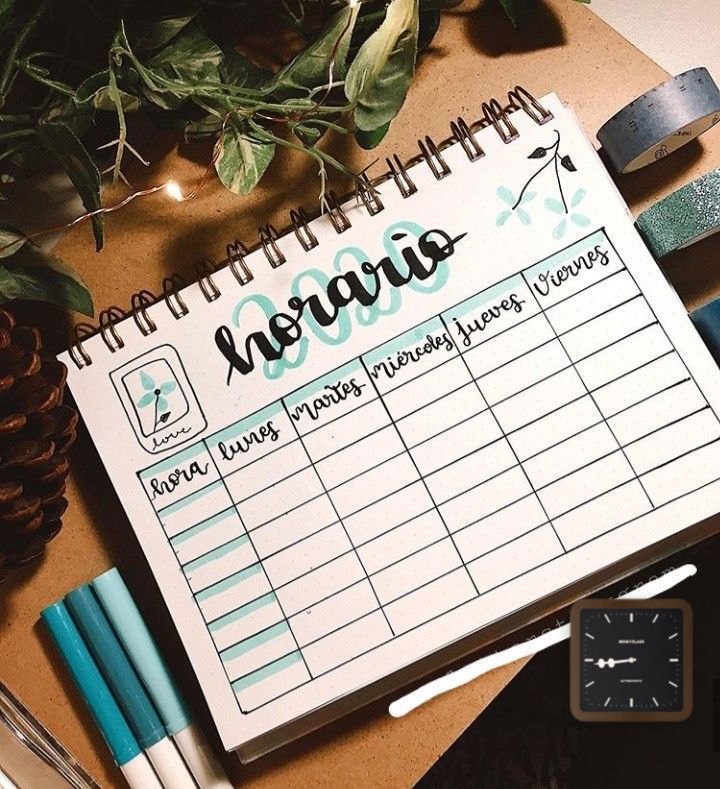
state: 8:44
